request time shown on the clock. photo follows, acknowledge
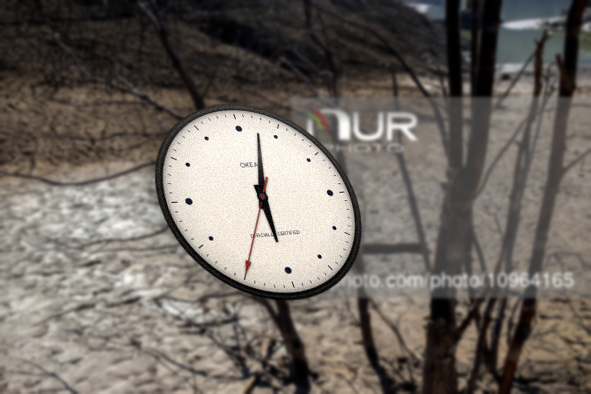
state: 6:02:35
